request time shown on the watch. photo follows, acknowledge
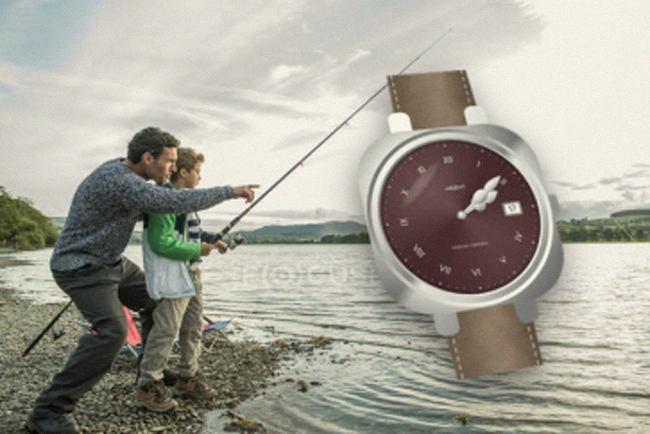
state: 2:09
